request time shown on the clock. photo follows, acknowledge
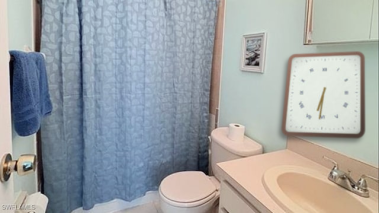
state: 6:31
